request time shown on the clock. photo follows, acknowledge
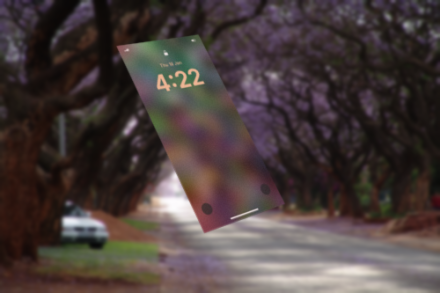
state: 4:22
